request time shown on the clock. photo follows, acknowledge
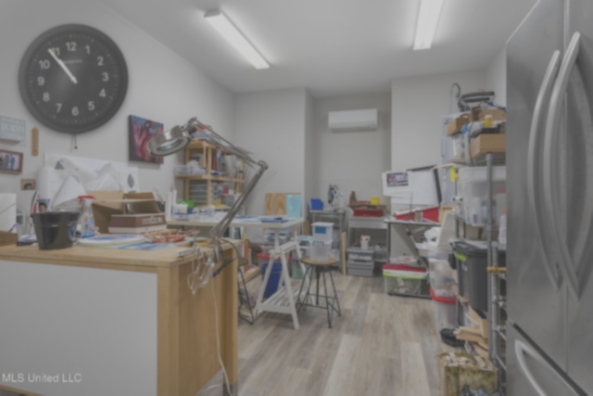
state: 10:54
